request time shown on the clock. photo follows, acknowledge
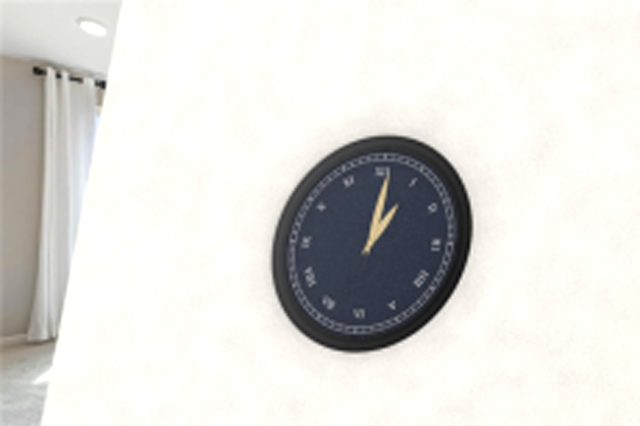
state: 1:01
